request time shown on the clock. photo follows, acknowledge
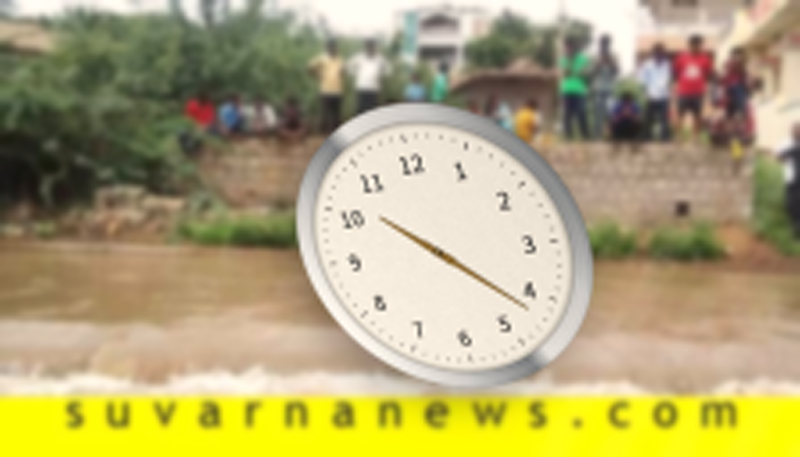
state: 10:22
